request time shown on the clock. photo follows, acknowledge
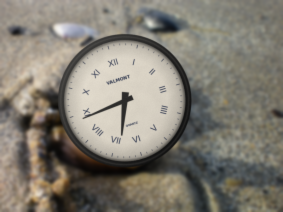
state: 6:44
